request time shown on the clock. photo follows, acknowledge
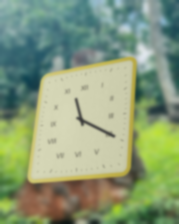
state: 11:20
